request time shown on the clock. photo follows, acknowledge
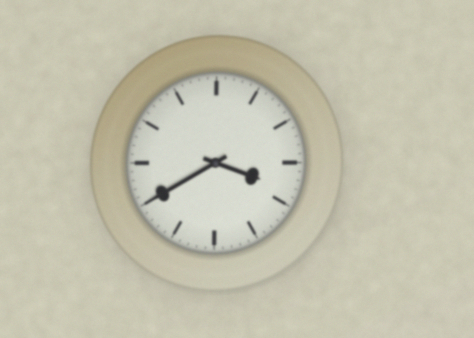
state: 3:40
